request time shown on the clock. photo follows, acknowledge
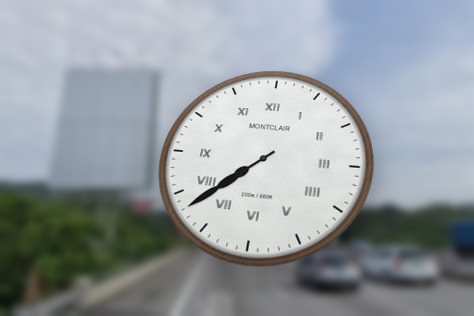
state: 7:38
